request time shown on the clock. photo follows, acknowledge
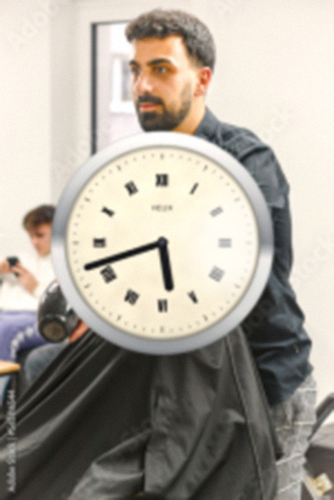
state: 5:42
